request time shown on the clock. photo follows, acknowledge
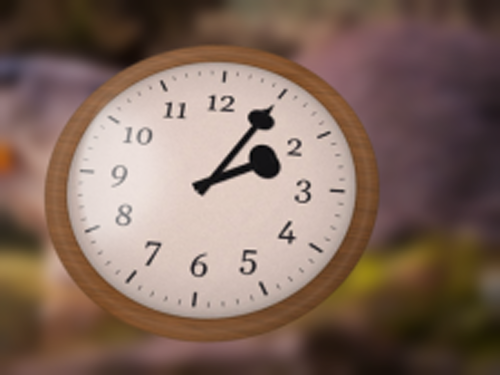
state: 2:05
